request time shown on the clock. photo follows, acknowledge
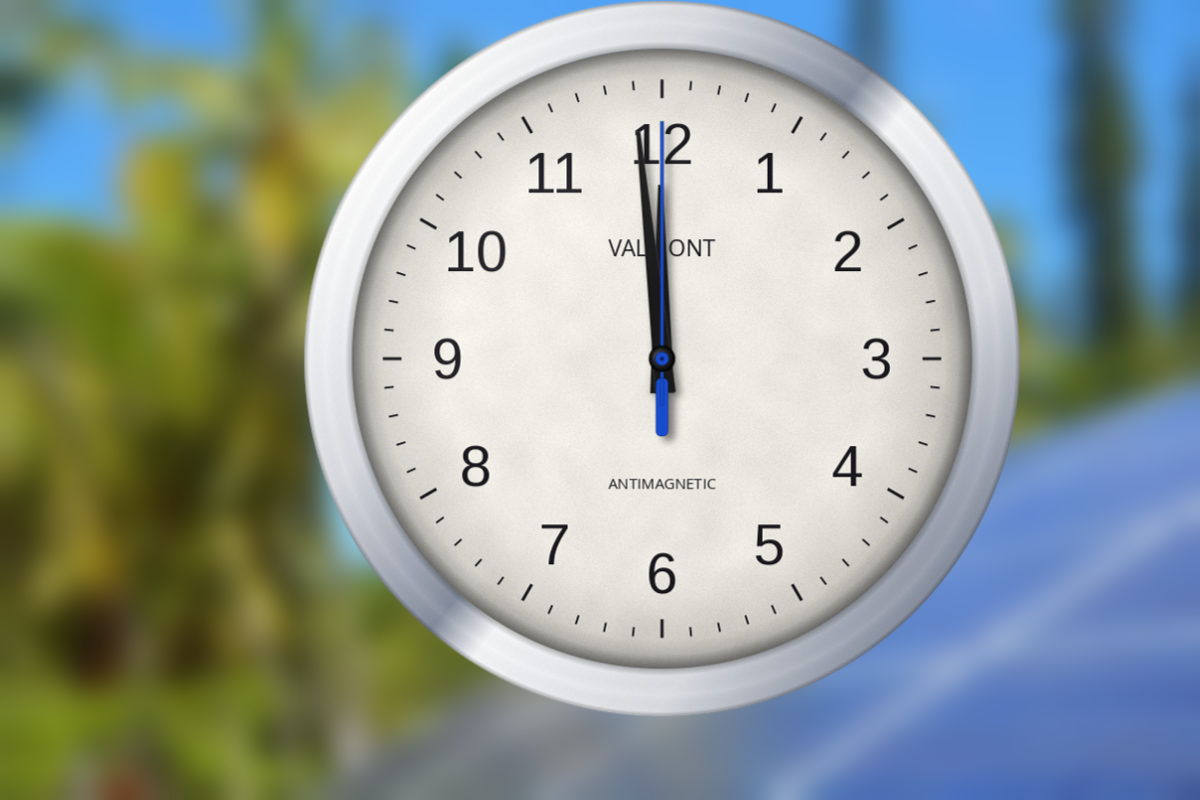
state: 11:59:00
